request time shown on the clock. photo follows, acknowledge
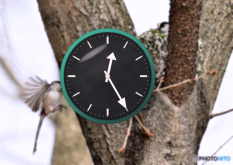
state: 12:25
